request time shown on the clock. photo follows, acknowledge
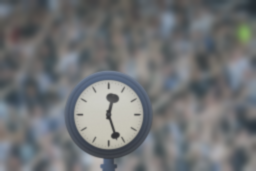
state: 12:27
